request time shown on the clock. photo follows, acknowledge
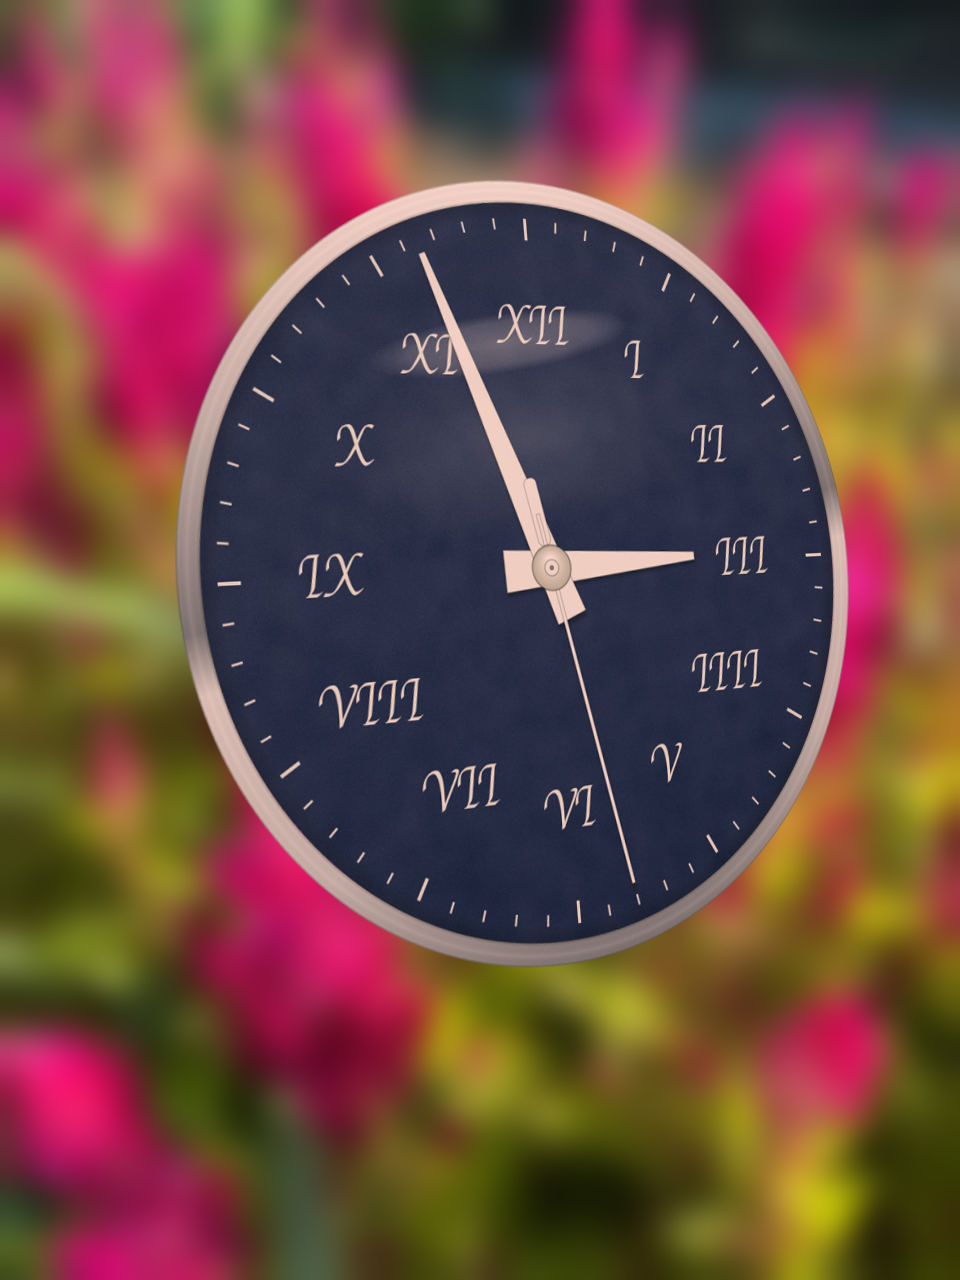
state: 2:56:28
